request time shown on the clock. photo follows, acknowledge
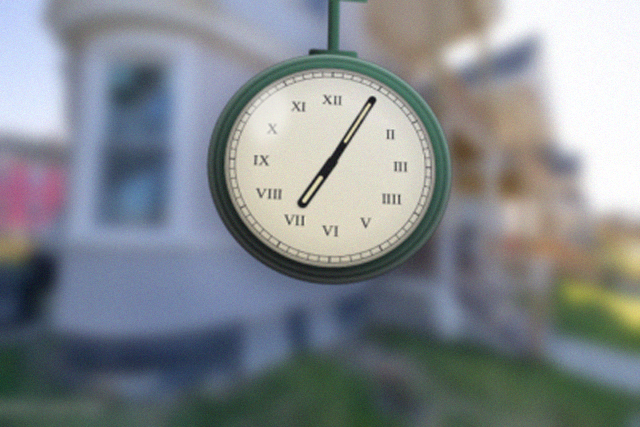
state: 7:05
